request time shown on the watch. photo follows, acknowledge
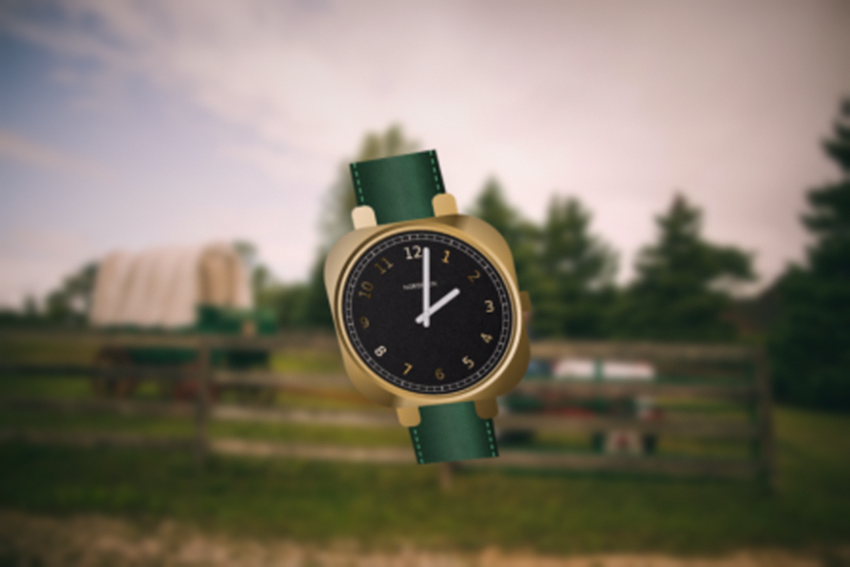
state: 2:02
